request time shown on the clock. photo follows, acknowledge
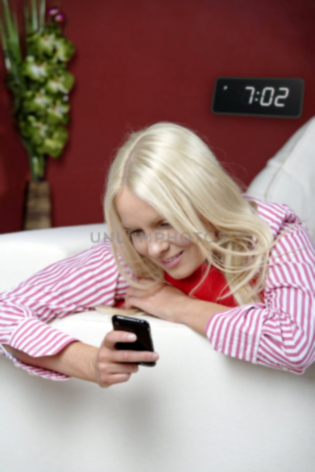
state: 7:02
